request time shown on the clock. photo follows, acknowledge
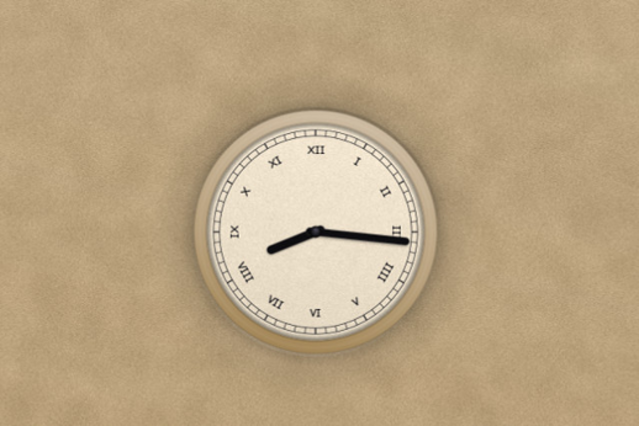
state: 8:16
